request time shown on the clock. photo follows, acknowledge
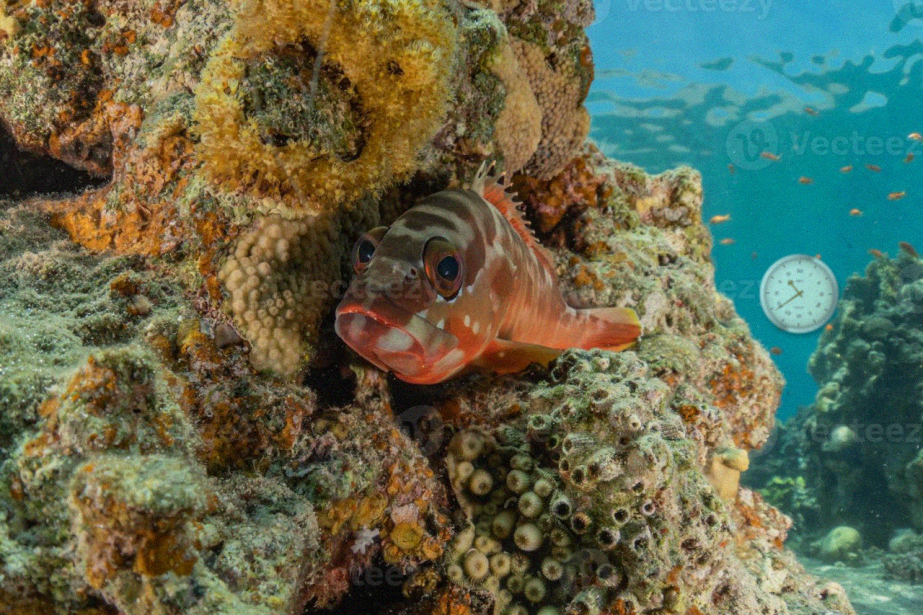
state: 10:39
